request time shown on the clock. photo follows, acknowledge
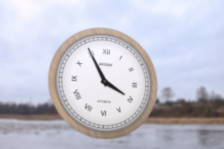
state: 3:55
